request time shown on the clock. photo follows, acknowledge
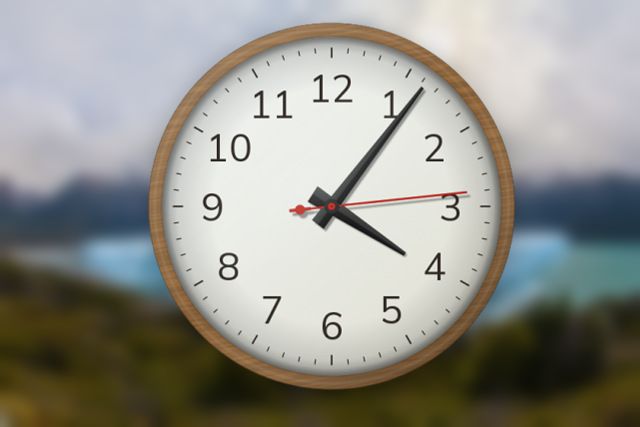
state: 4:06:14
